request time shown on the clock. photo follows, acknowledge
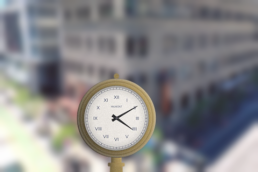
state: 4:10
